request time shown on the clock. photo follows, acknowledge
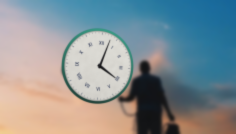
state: 4:03
